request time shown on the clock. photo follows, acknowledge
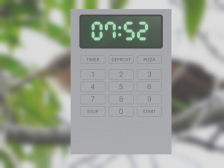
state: 7:52
